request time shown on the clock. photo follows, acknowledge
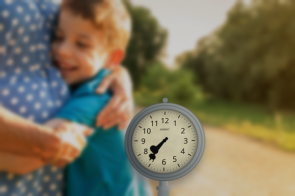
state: 7:36
